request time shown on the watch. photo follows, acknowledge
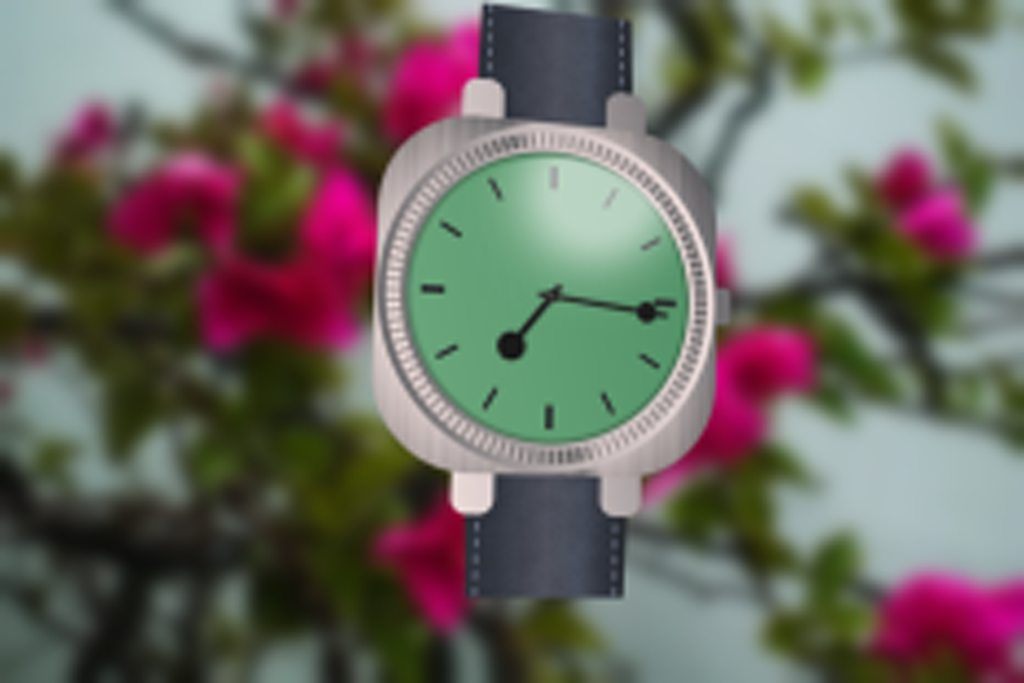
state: 7:16
